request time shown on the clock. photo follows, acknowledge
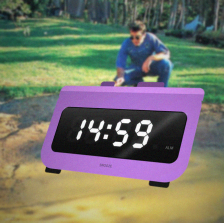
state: 14:59
